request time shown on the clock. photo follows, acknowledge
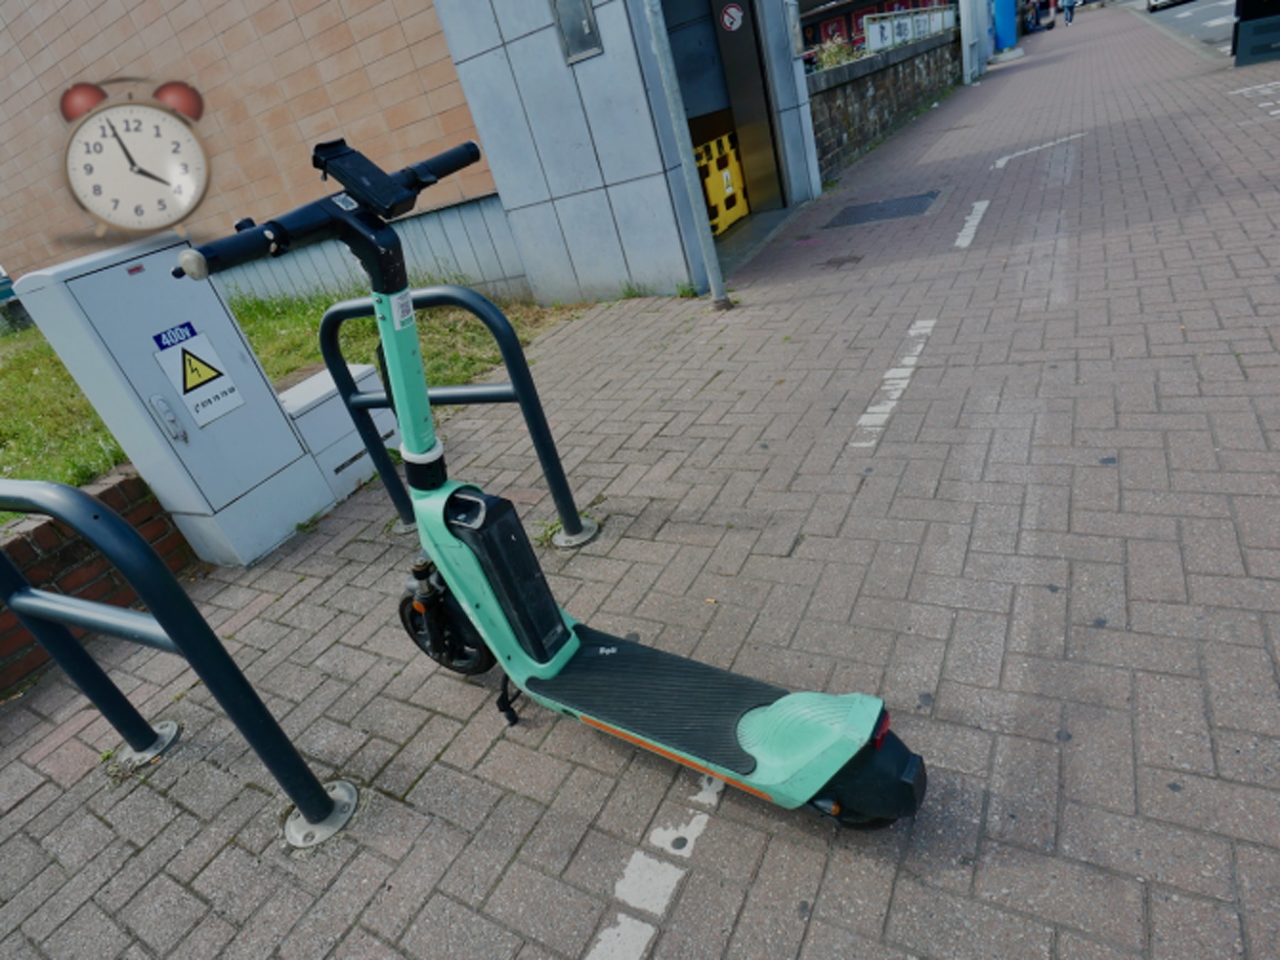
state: 3:56
